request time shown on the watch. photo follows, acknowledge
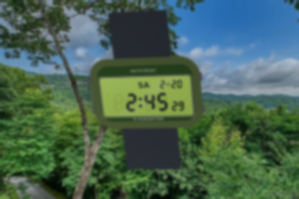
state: 2:45
